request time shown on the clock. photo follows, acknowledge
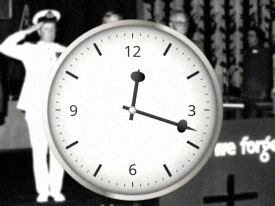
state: 12:18
